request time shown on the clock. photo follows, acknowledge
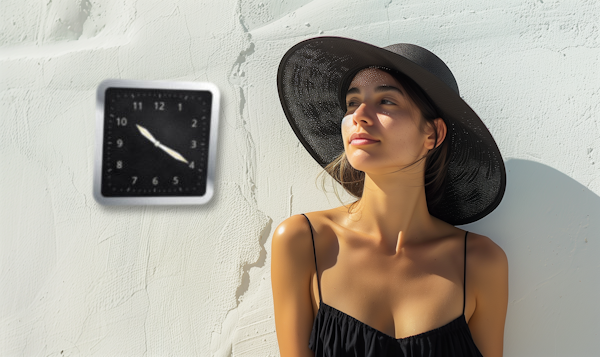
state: 10:20
